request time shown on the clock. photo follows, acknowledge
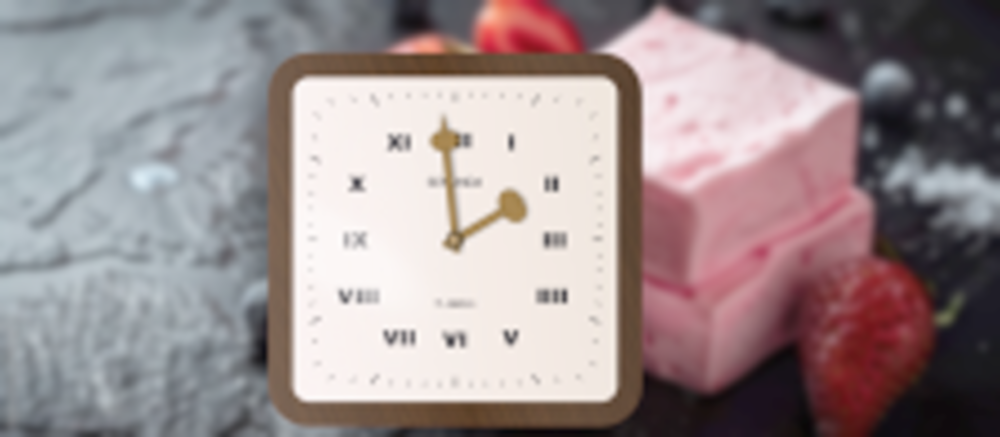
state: 1:59
